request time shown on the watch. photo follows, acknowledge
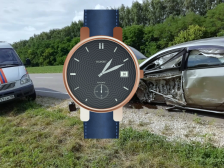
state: 1:11
